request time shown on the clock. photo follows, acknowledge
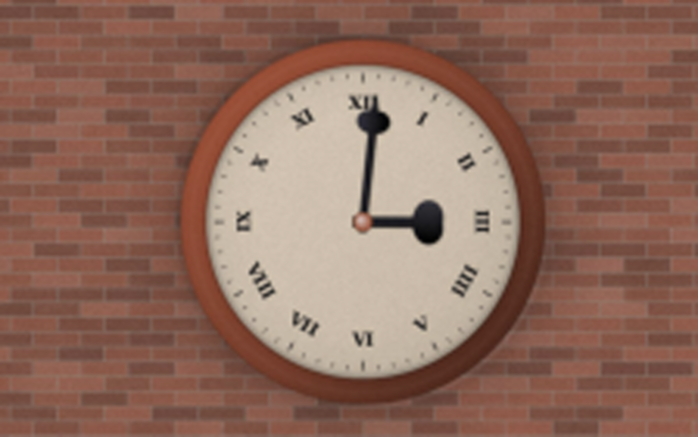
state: 3:01
